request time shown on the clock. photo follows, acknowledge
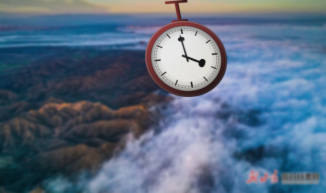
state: 3:59
